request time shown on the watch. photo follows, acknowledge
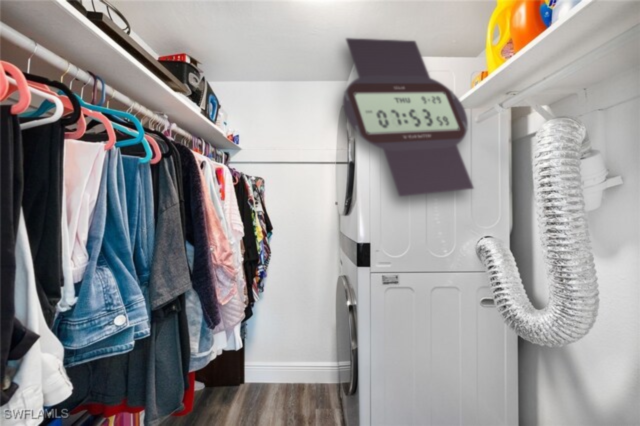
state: 7:53
